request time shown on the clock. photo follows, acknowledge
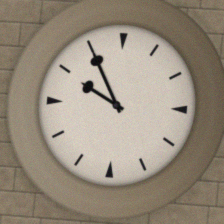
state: 9:55
